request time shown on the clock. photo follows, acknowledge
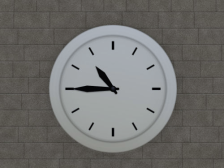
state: 10:45
